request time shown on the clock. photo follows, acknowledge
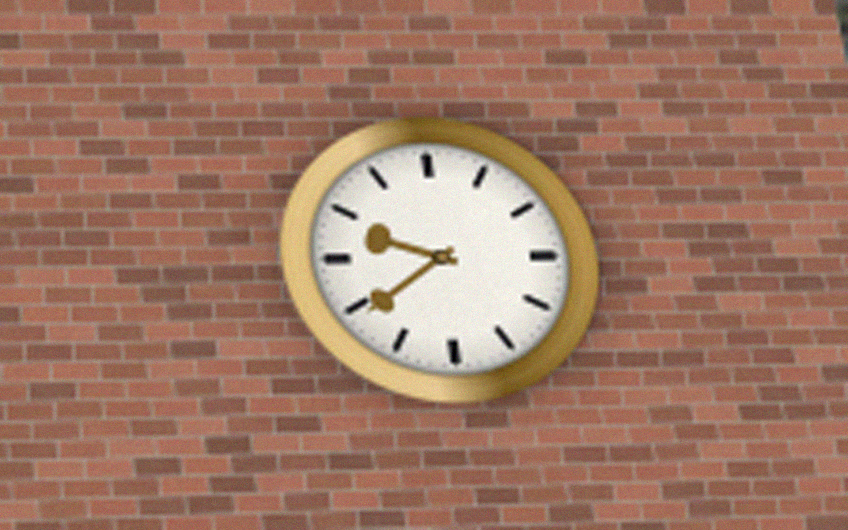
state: 9:39
